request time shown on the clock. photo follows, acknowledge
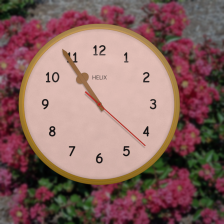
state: 10:54:22
